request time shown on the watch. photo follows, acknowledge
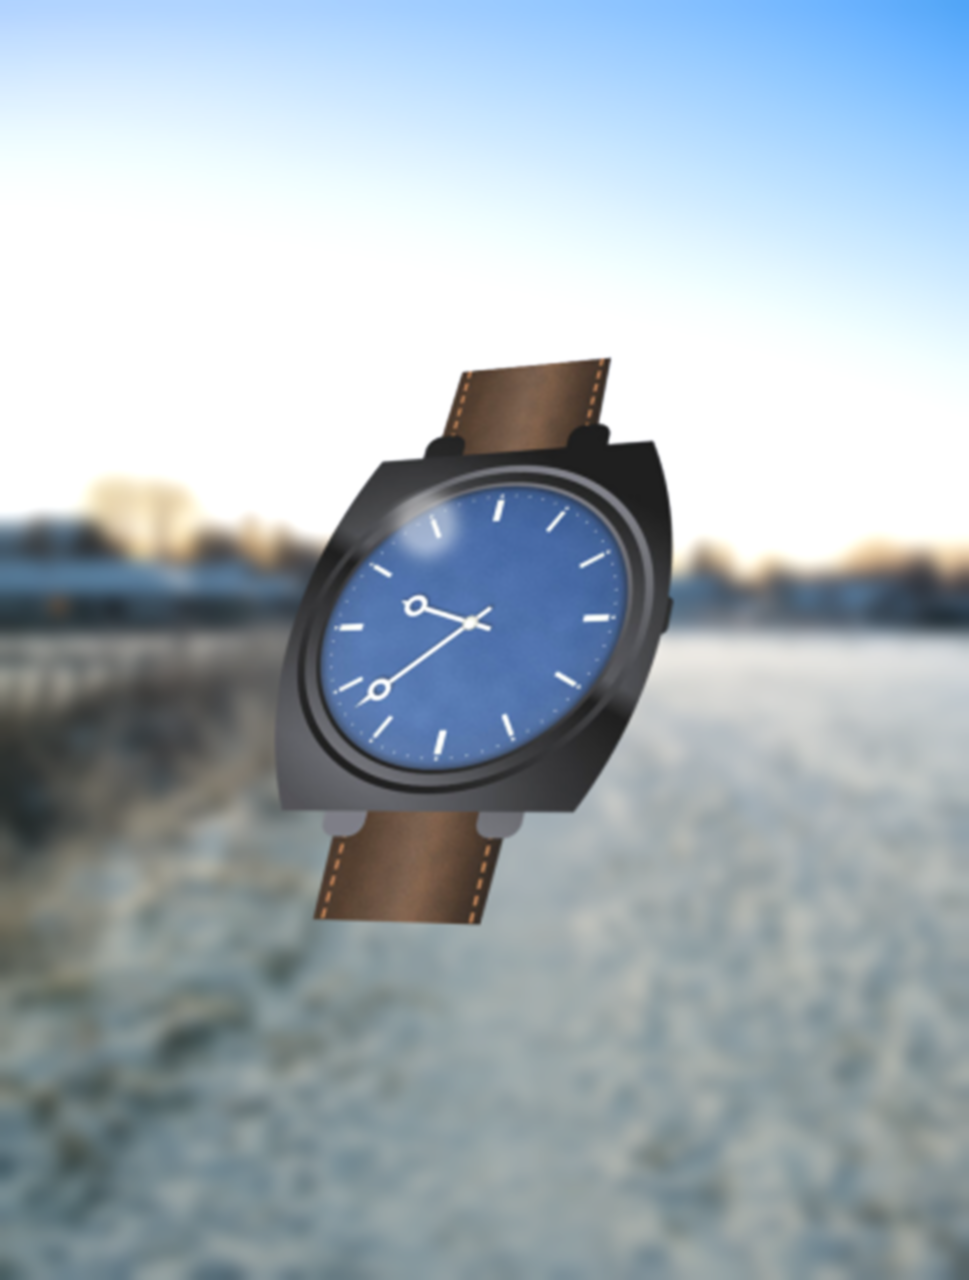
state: 9:38
